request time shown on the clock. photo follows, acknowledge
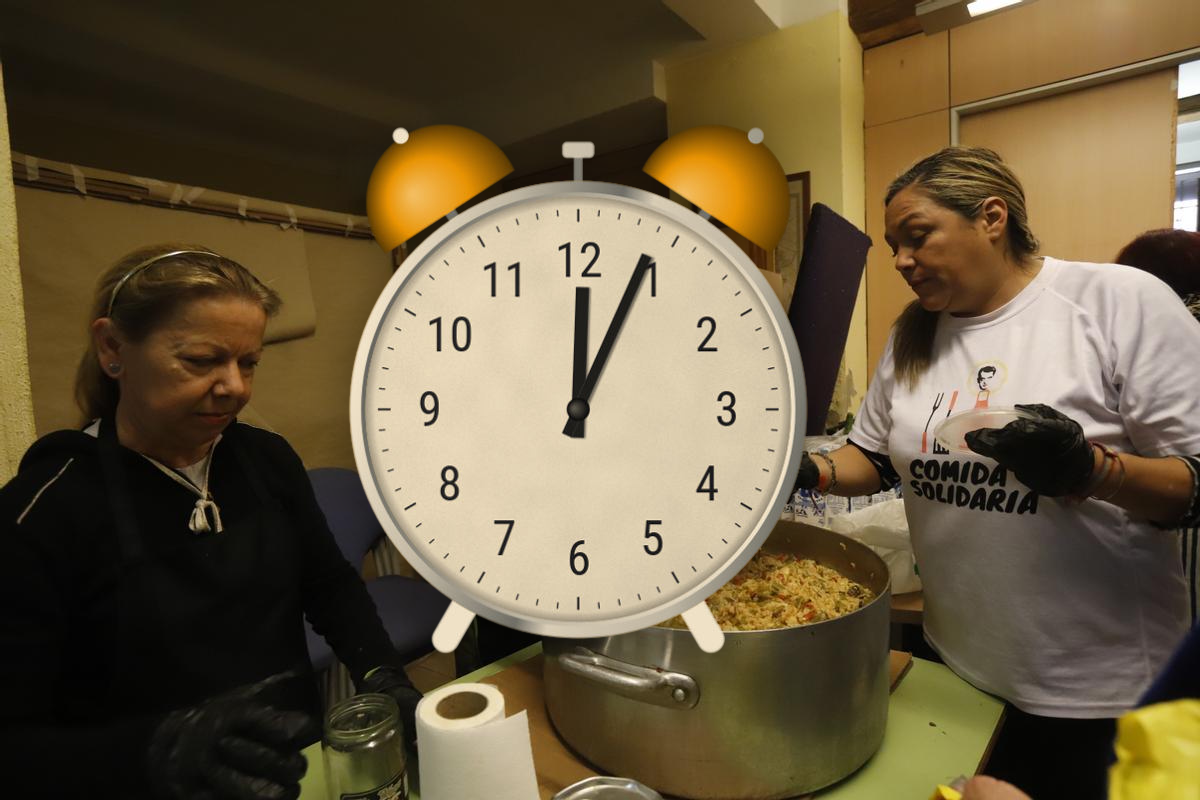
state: 12:04
